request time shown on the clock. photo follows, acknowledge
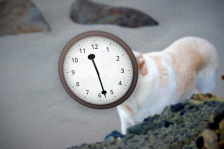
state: 11:28
